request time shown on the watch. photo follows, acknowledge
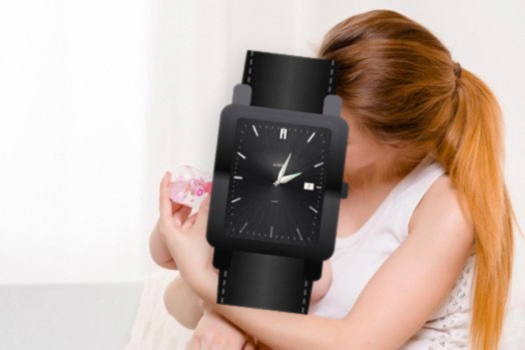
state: 2:03
